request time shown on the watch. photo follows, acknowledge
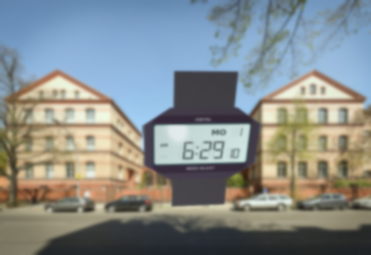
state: 6:29
